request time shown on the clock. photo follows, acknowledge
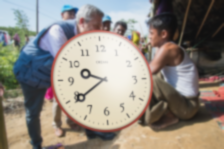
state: 9:39
